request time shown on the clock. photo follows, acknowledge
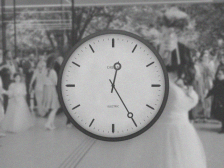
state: 12:25
